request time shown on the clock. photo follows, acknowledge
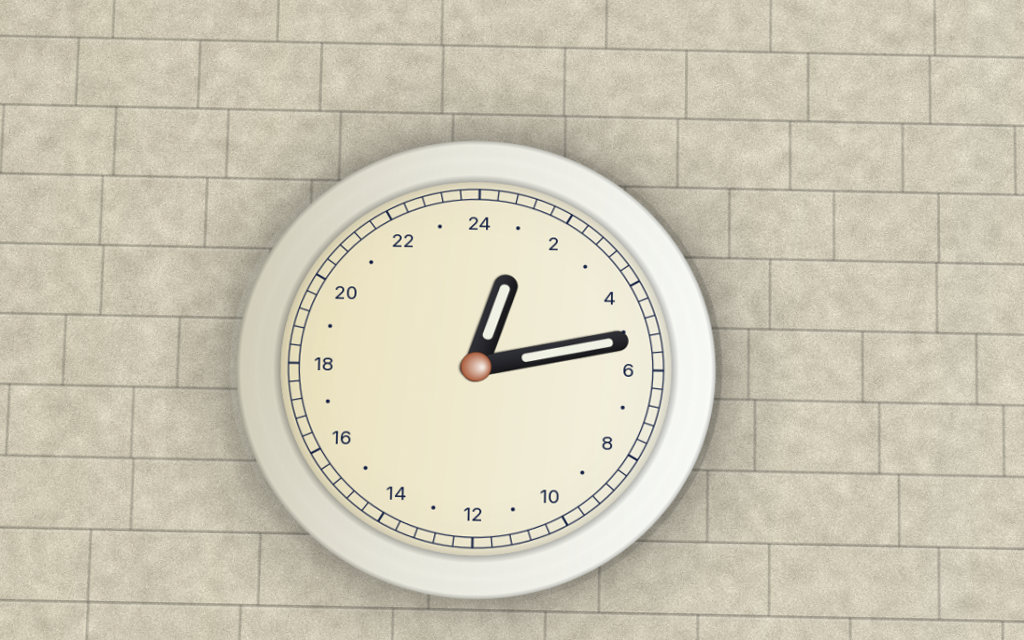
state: 1:13
